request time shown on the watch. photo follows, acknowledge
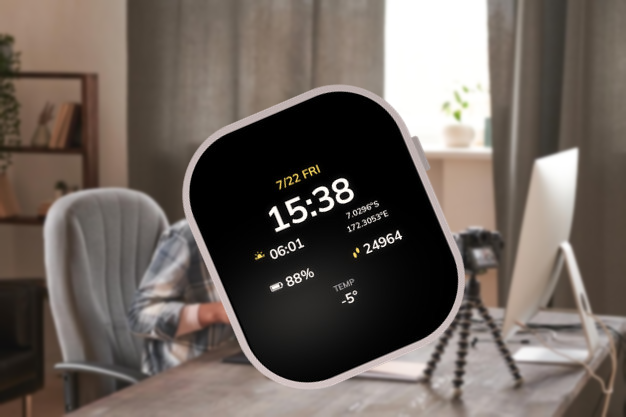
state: 15:38
